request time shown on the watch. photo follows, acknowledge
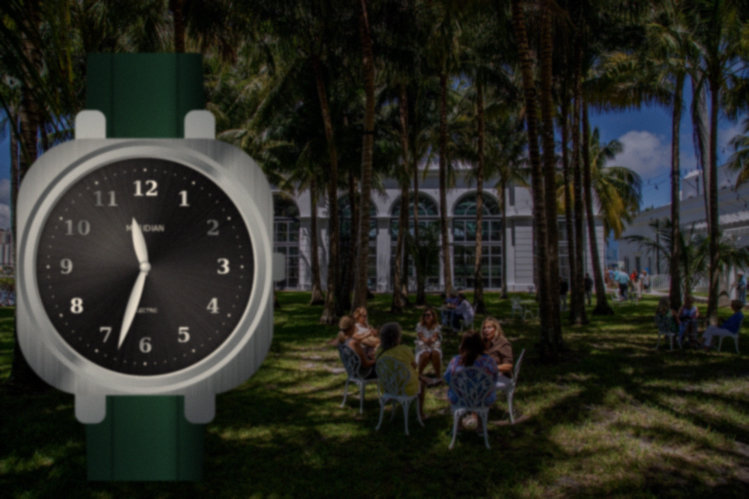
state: 11:33
